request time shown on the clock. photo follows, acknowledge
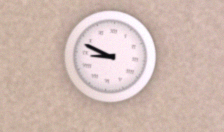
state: 8:48
